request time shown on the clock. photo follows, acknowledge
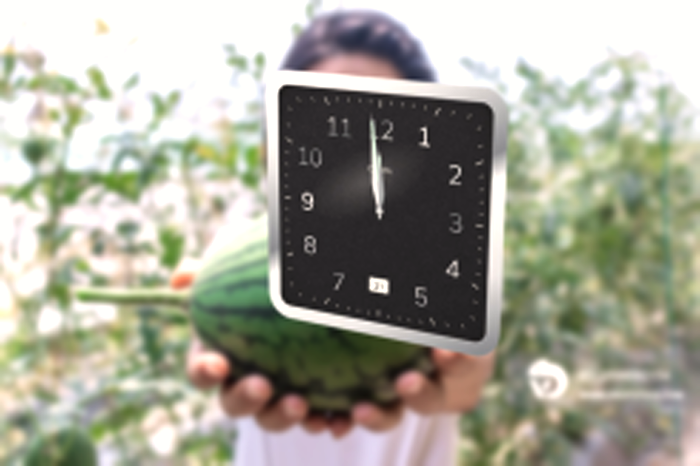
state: 11:59
